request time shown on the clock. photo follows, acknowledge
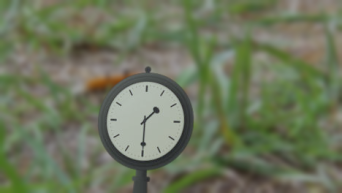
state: 1:30
